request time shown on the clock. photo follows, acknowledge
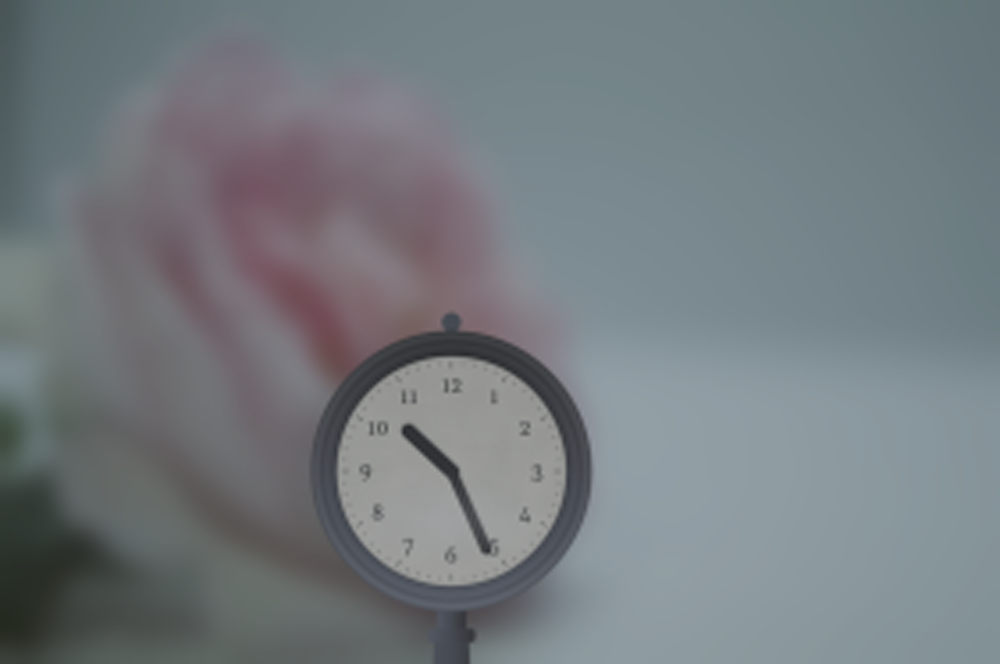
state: 10:26
